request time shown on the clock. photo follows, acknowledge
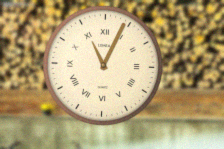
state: 11:04
